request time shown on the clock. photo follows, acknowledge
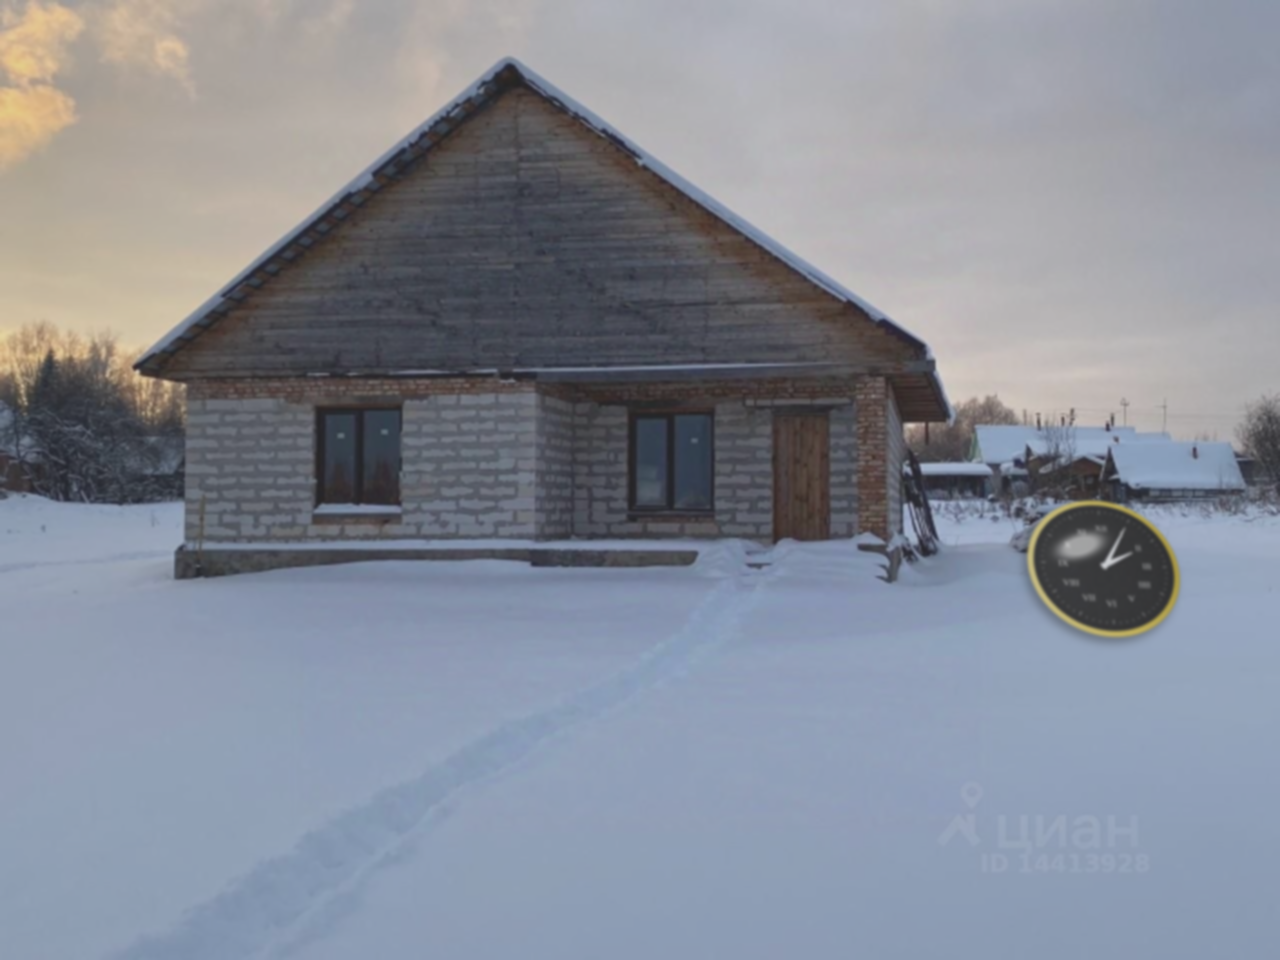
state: 2:05
